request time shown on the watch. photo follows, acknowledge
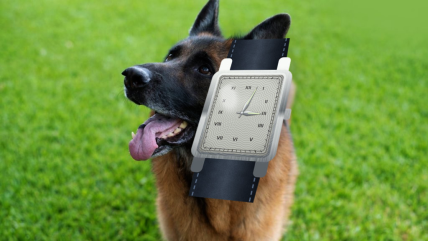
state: 3:03
